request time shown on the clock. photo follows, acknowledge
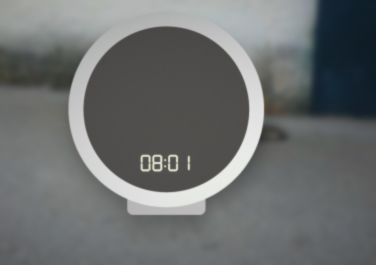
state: 8:01
